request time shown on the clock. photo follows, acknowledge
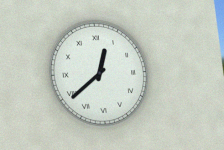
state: 12:39
